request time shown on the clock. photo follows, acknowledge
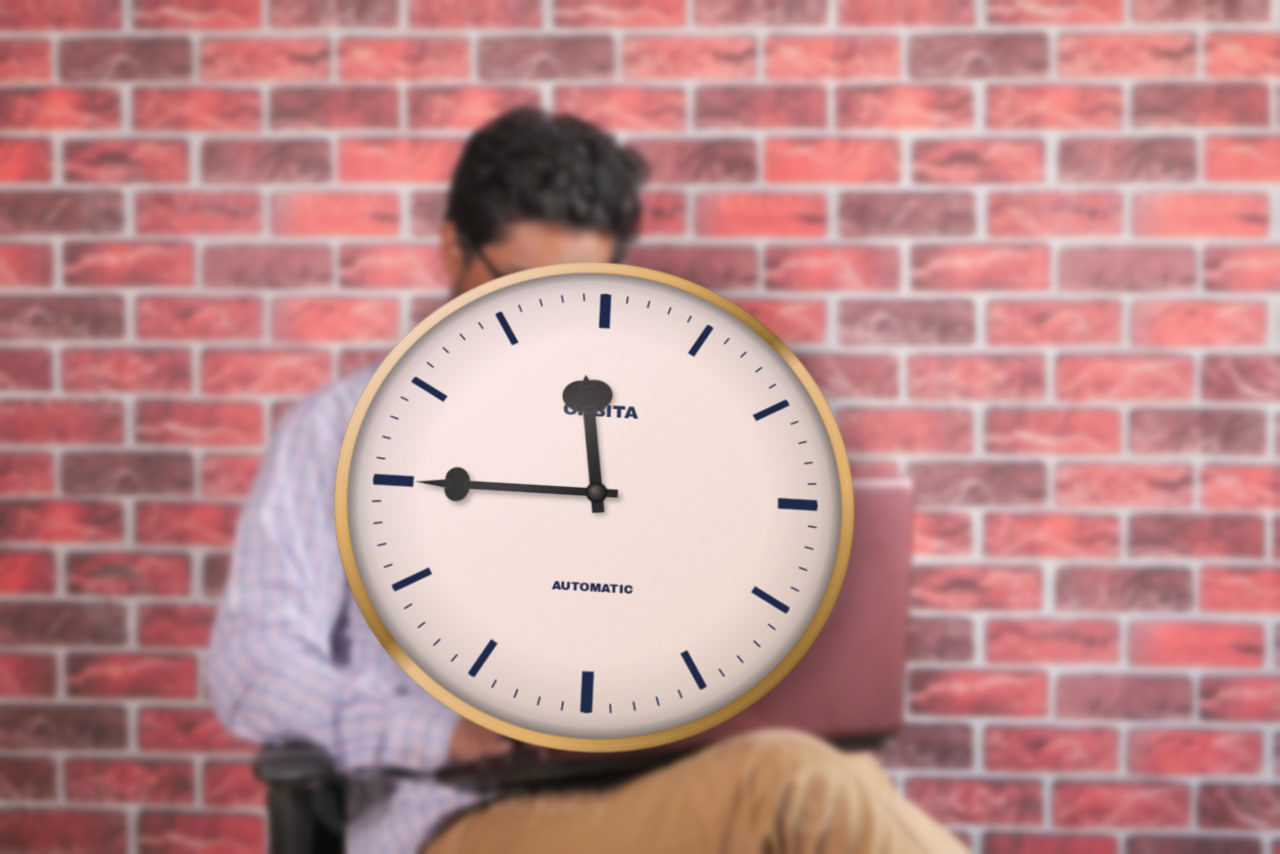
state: 11:45
